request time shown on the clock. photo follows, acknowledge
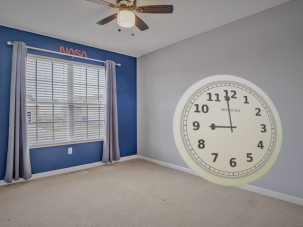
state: 8:59
